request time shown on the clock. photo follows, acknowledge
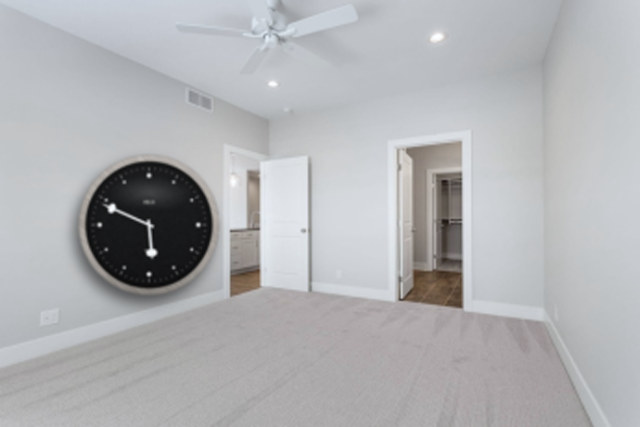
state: 5:49
